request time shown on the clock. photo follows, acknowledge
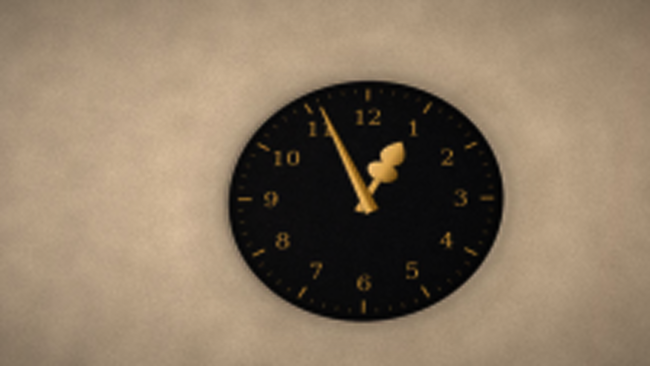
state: 12:56
